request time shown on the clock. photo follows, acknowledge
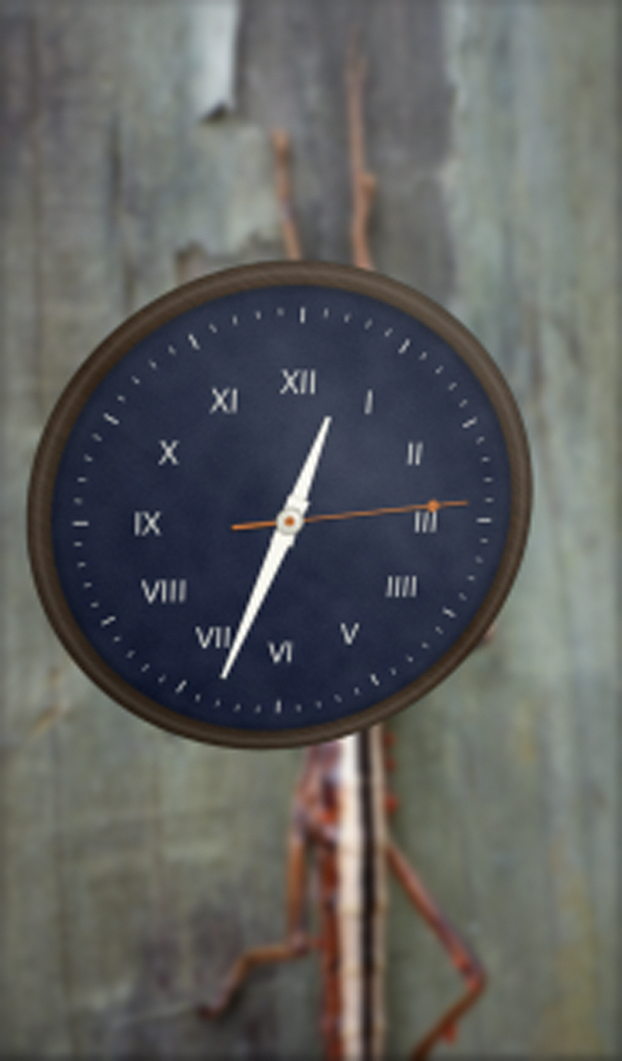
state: 12:33:14
